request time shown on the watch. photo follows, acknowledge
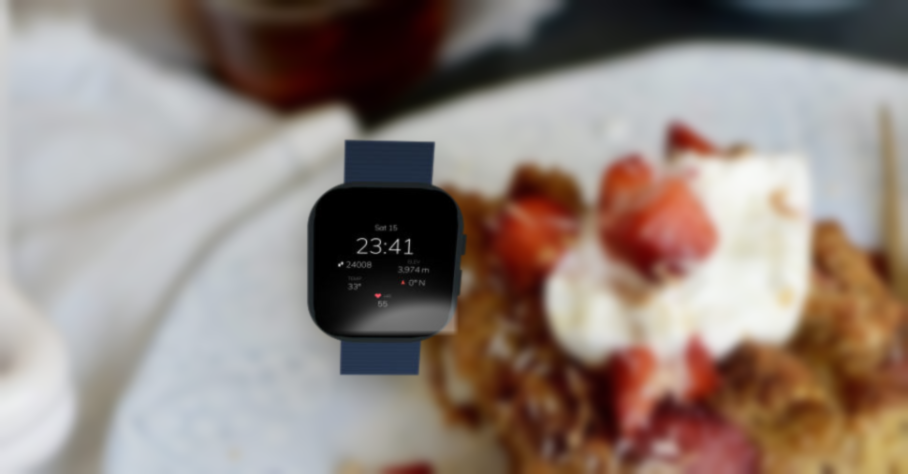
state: 23:41
